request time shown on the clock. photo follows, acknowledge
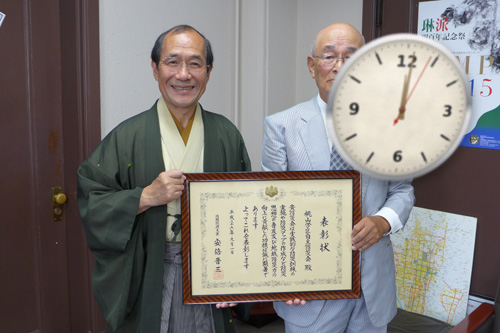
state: 12:01:04
